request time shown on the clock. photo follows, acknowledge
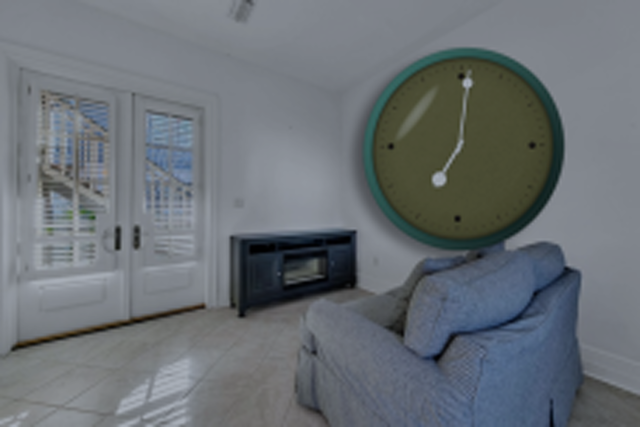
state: 7:01
